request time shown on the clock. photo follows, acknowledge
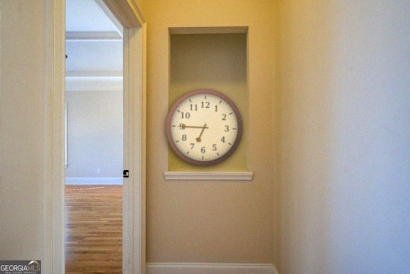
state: 6:45
